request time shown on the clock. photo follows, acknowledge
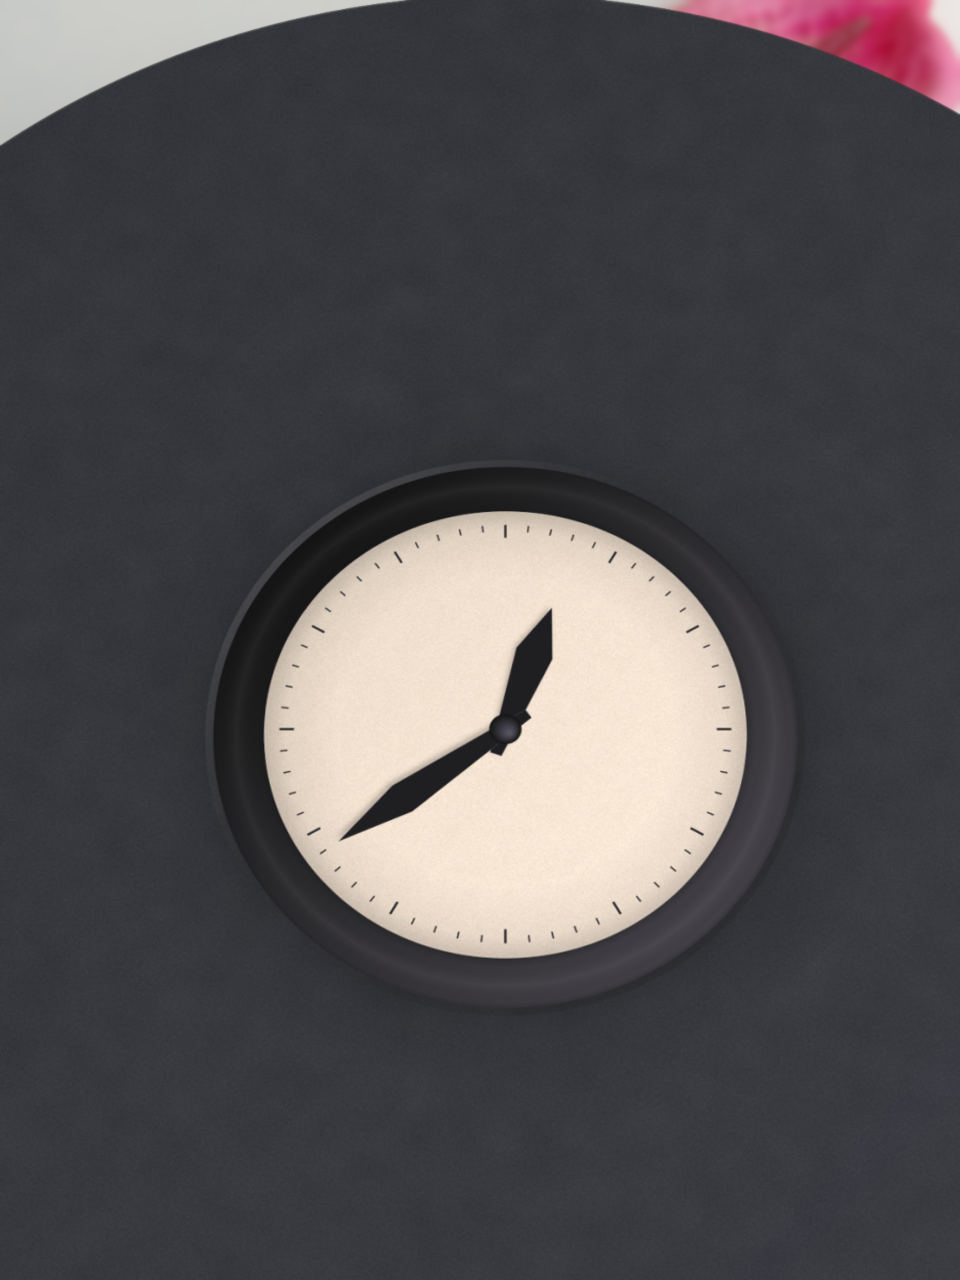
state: 12:39
